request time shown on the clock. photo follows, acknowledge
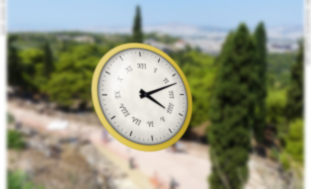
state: 4:12
